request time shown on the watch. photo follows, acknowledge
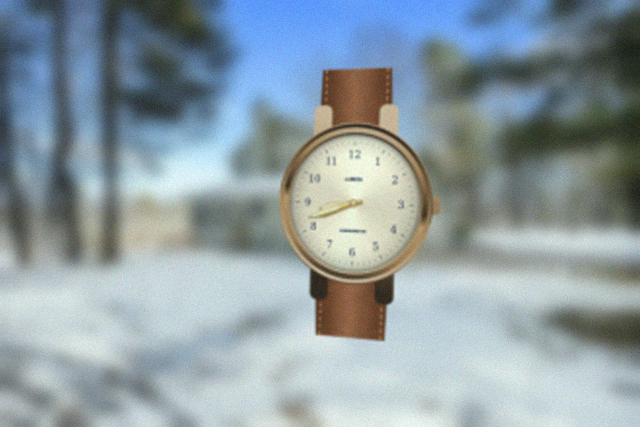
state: 8:42
